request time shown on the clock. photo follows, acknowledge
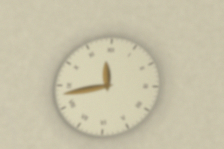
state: 11:43
